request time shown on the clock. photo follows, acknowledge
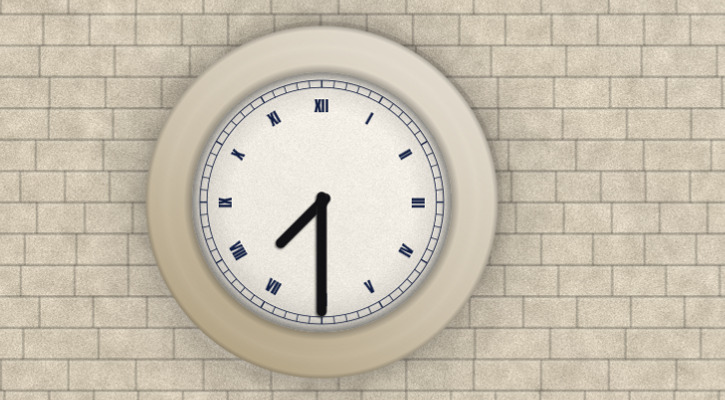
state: 7:30
